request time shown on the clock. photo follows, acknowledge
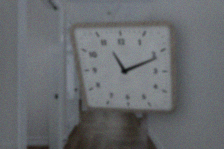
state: 11:11
